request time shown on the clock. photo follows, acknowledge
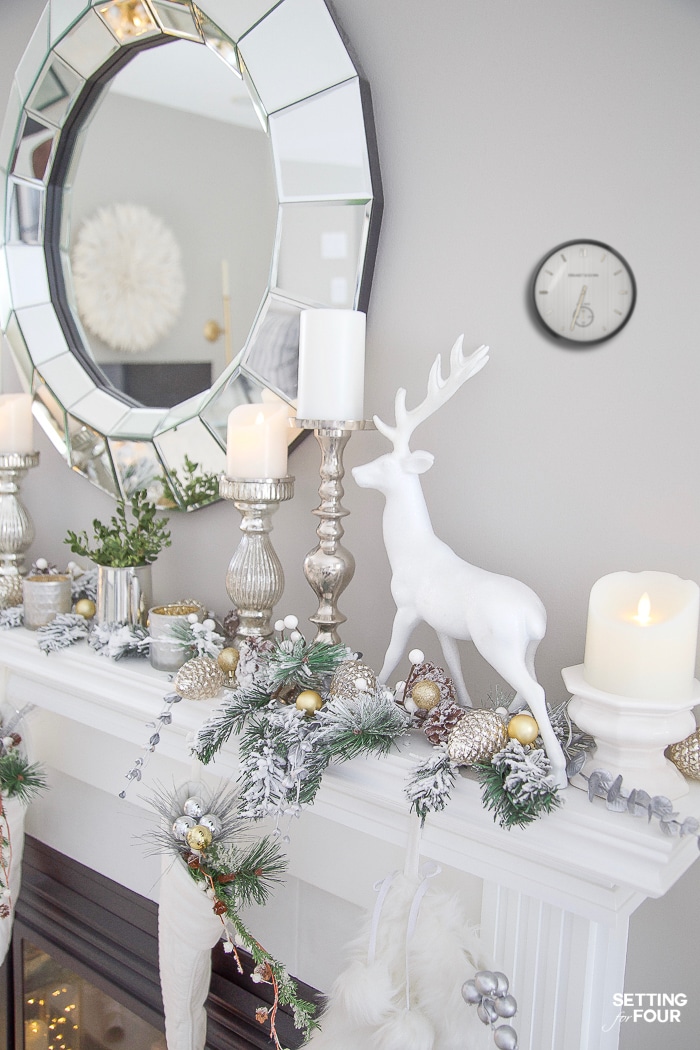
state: 6:33
